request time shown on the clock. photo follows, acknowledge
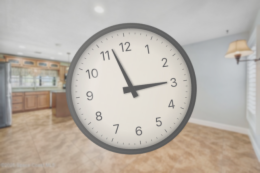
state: 2:57
